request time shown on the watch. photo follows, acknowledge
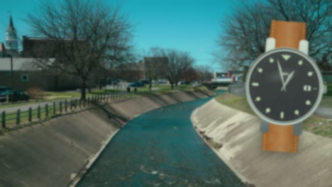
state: 12:57
